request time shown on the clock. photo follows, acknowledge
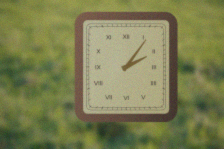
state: 2:06
